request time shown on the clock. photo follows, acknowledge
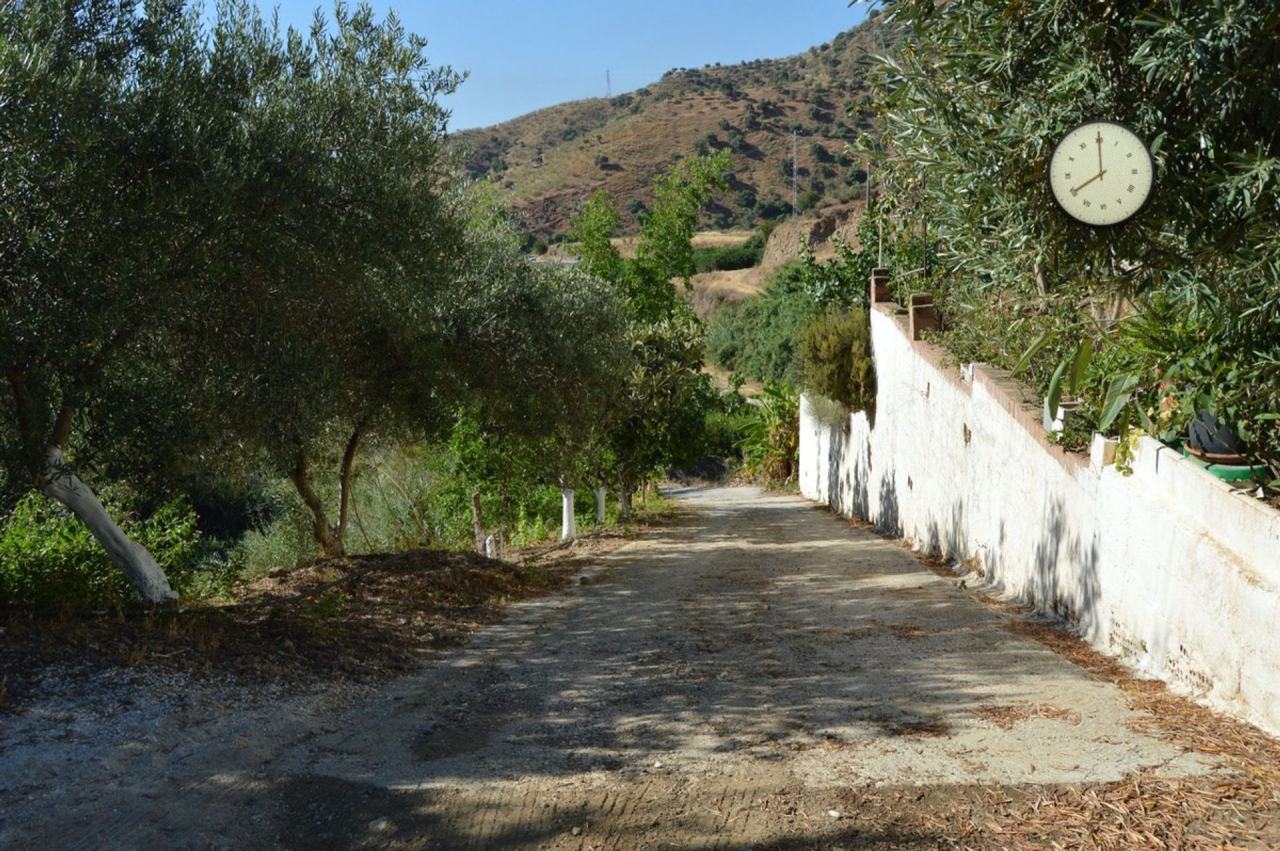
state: 8:00
